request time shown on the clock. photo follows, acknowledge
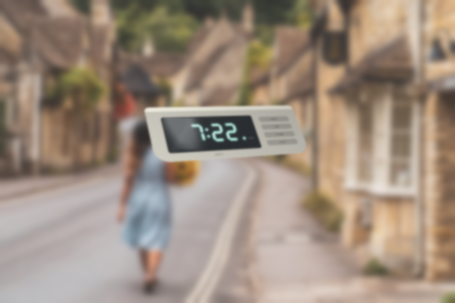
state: 7:22
